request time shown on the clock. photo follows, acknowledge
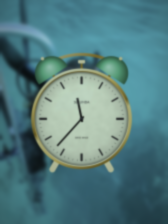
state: 11:37
